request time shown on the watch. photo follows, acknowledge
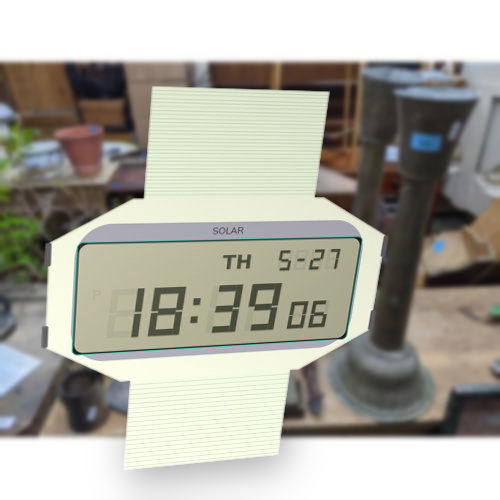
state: 18:39:06
